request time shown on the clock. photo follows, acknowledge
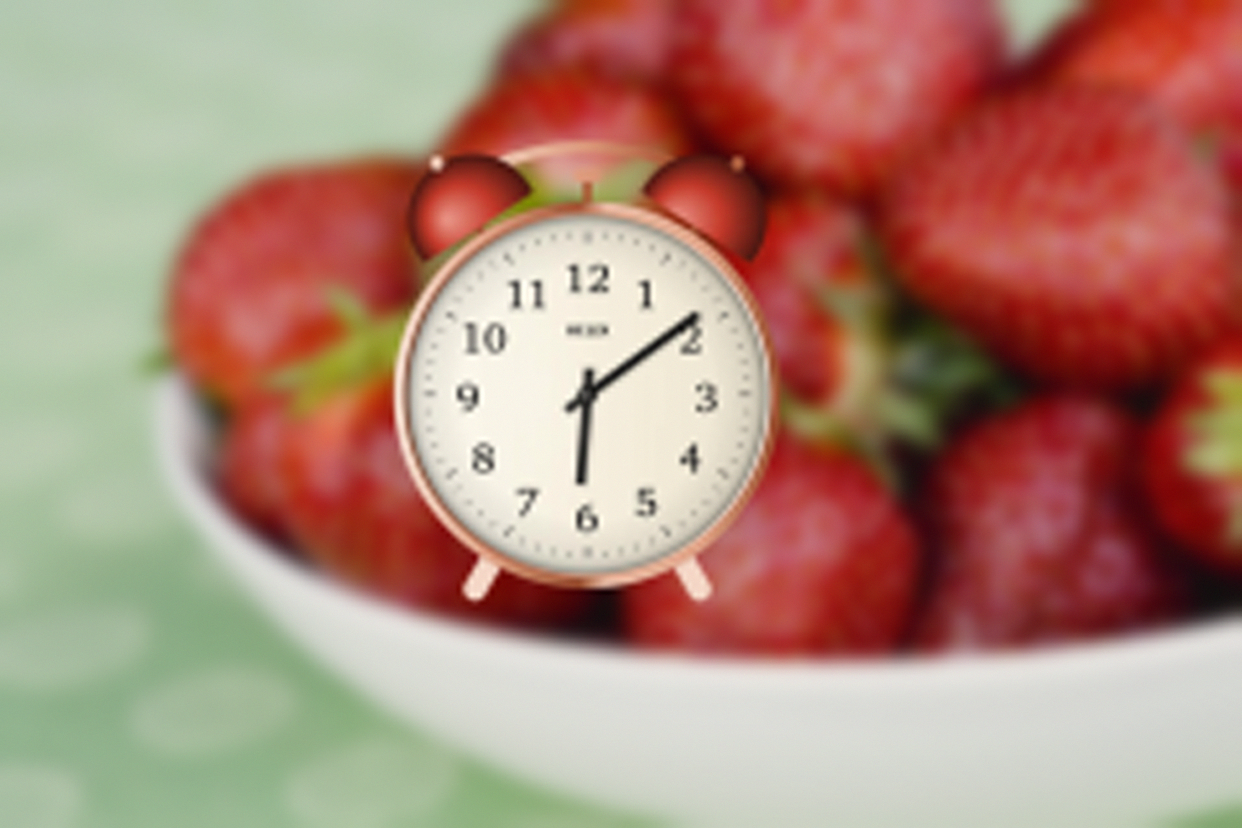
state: 6:09
